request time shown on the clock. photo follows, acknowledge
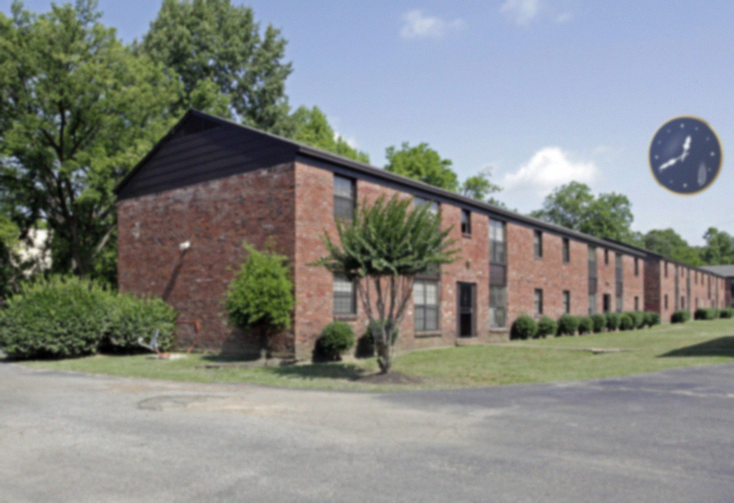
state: 12:41
